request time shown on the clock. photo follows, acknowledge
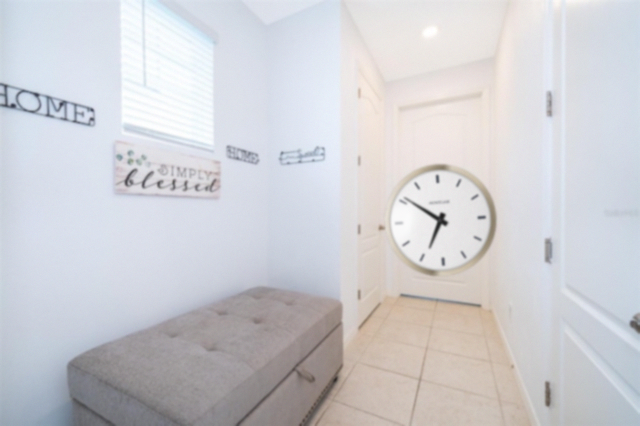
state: 6:51
